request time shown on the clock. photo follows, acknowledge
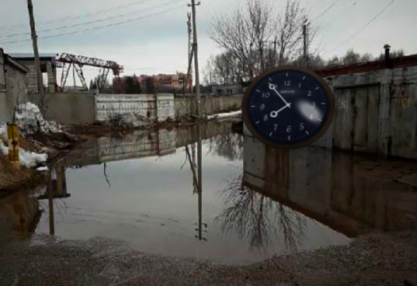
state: 7:54
